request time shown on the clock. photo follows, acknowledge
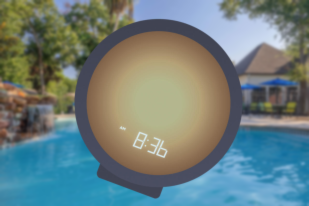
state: 8:36
